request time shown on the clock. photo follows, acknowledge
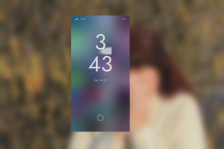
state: 3:43
